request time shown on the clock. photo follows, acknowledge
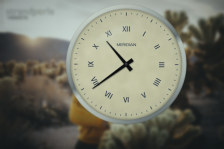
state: 10:39
